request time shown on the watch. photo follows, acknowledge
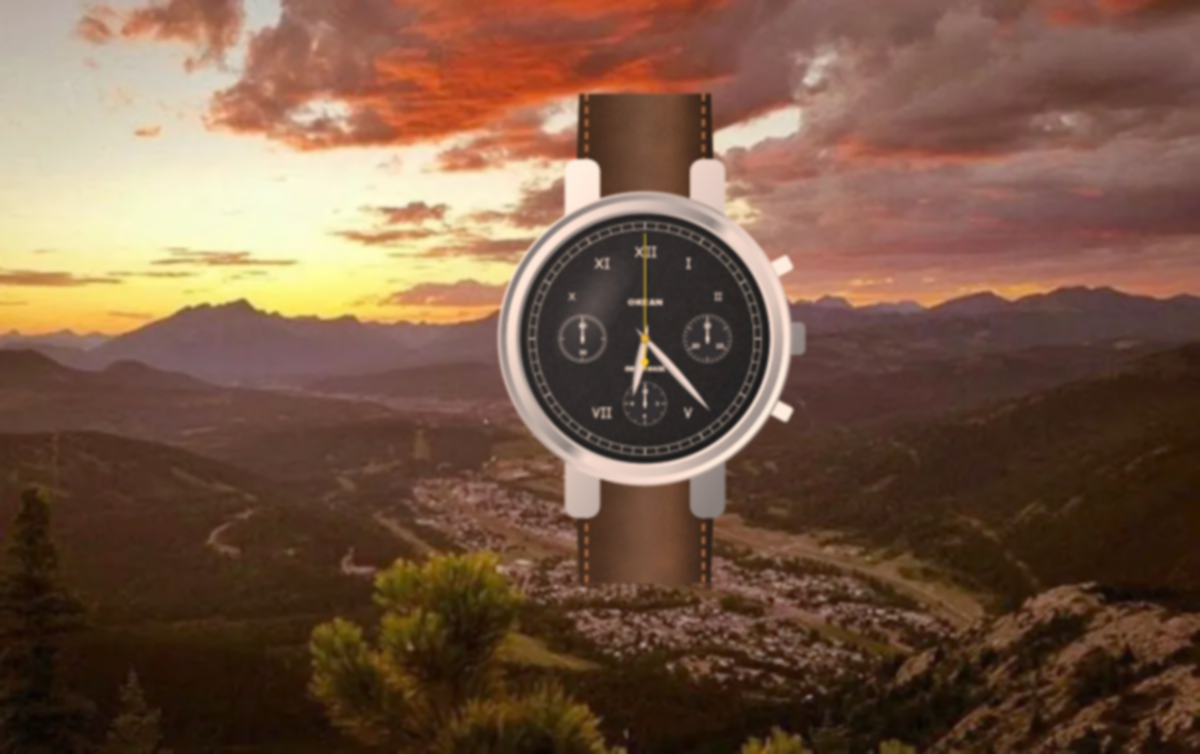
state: 6:23
